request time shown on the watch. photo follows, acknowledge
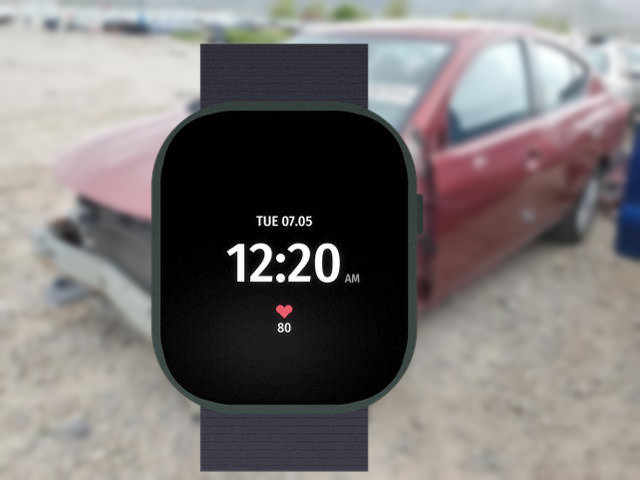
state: 12:20
